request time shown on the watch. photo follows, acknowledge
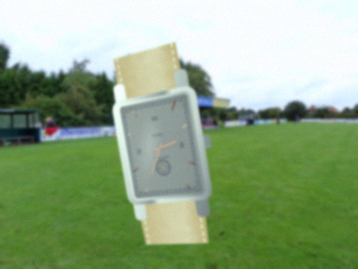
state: 2:35
